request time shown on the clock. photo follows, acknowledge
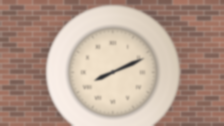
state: 8:11
